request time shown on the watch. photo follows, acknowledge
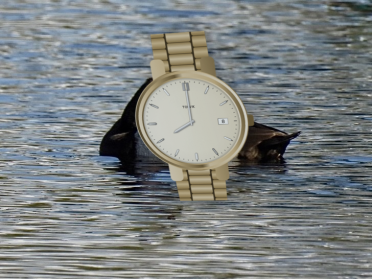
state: 8:00
